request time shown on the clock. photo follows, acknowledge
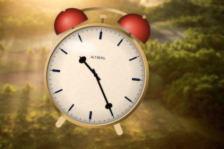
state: 10:25
